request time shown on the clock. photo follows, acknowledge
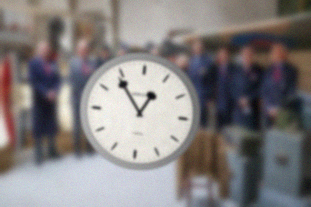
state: 12:54
